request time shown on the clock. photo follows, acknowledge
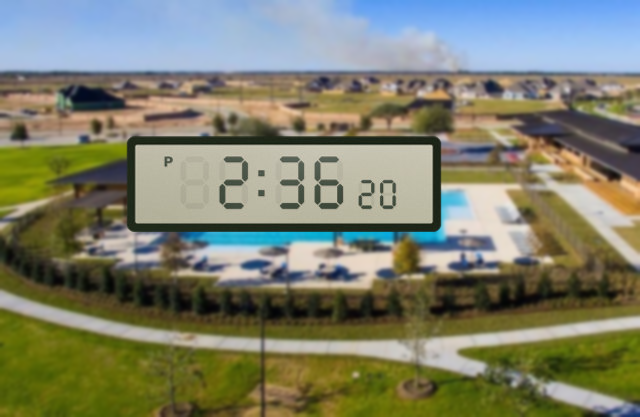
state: 2:36:20
